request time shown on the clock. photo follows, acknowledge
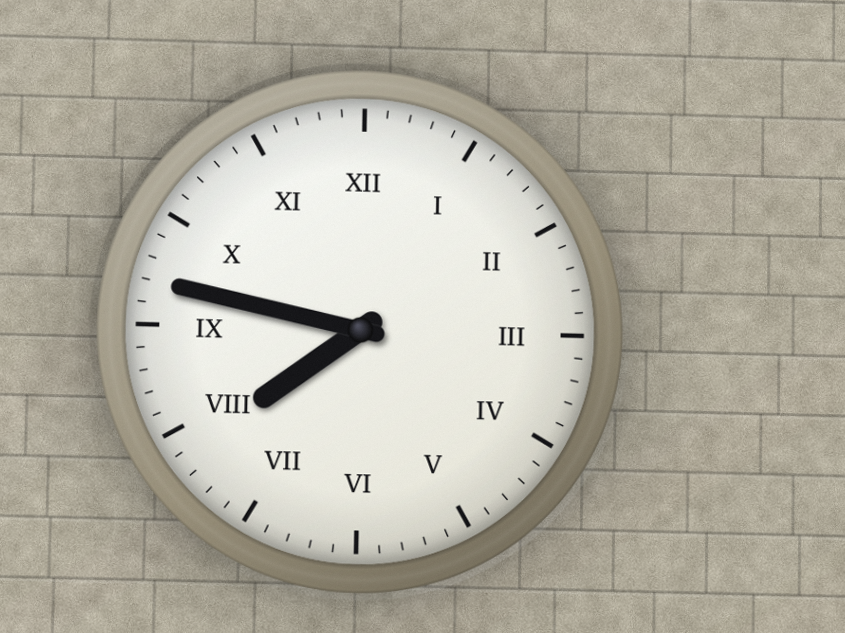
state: 7:47
